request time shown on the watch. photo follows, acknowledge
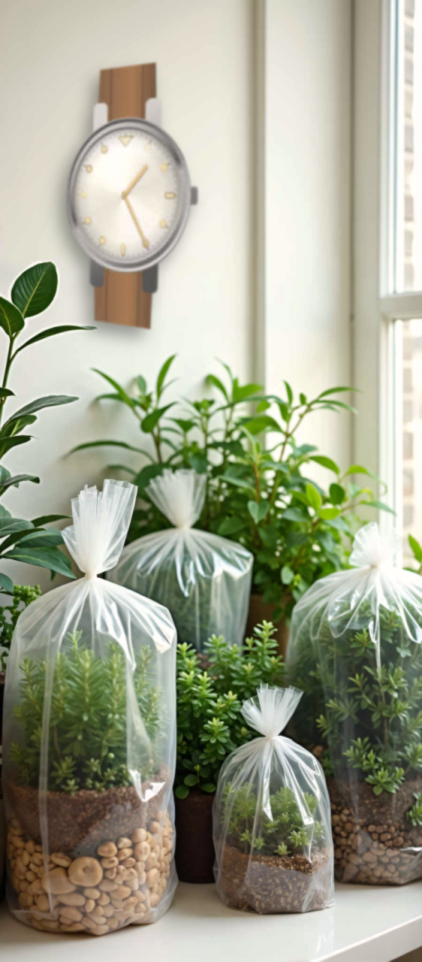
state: 1:25
